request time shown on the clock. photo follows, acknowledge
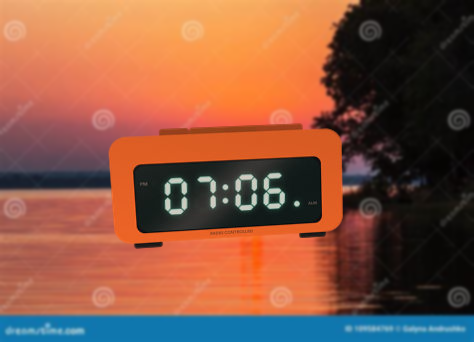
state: 7:06
